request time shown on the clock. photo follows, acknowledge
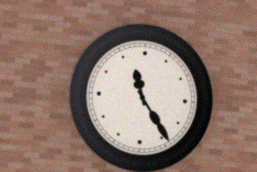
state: 11:24
